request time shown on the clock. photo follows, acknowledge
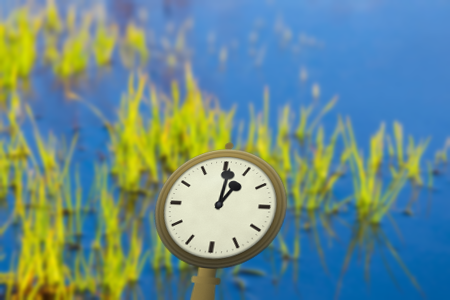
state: 1:01
